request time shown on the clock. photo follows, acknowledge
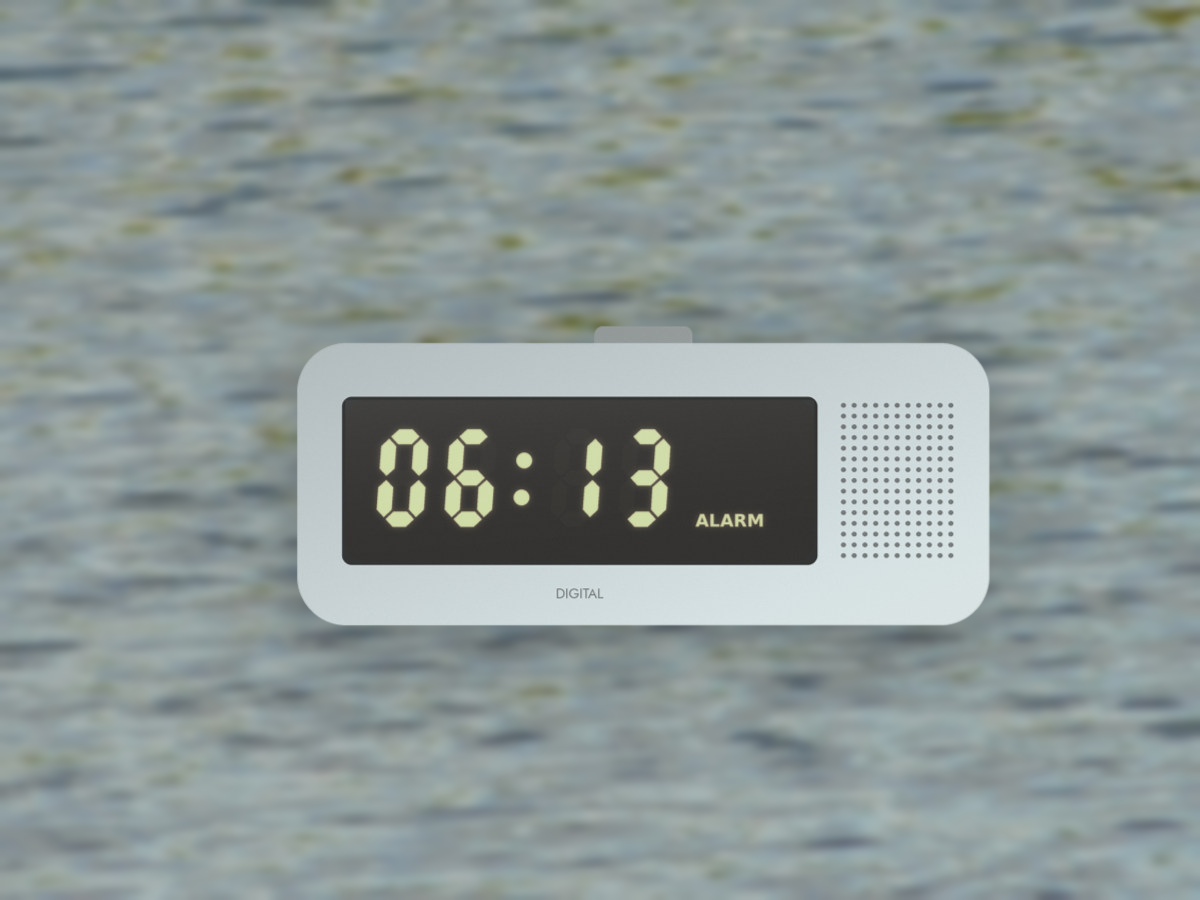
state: 6:13
